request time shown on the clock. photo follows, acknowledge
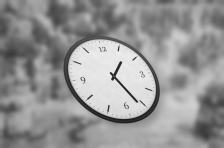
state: 1:26
